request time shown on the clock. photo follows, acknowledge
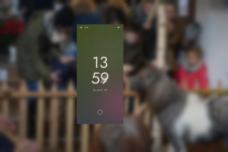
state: 13:59
